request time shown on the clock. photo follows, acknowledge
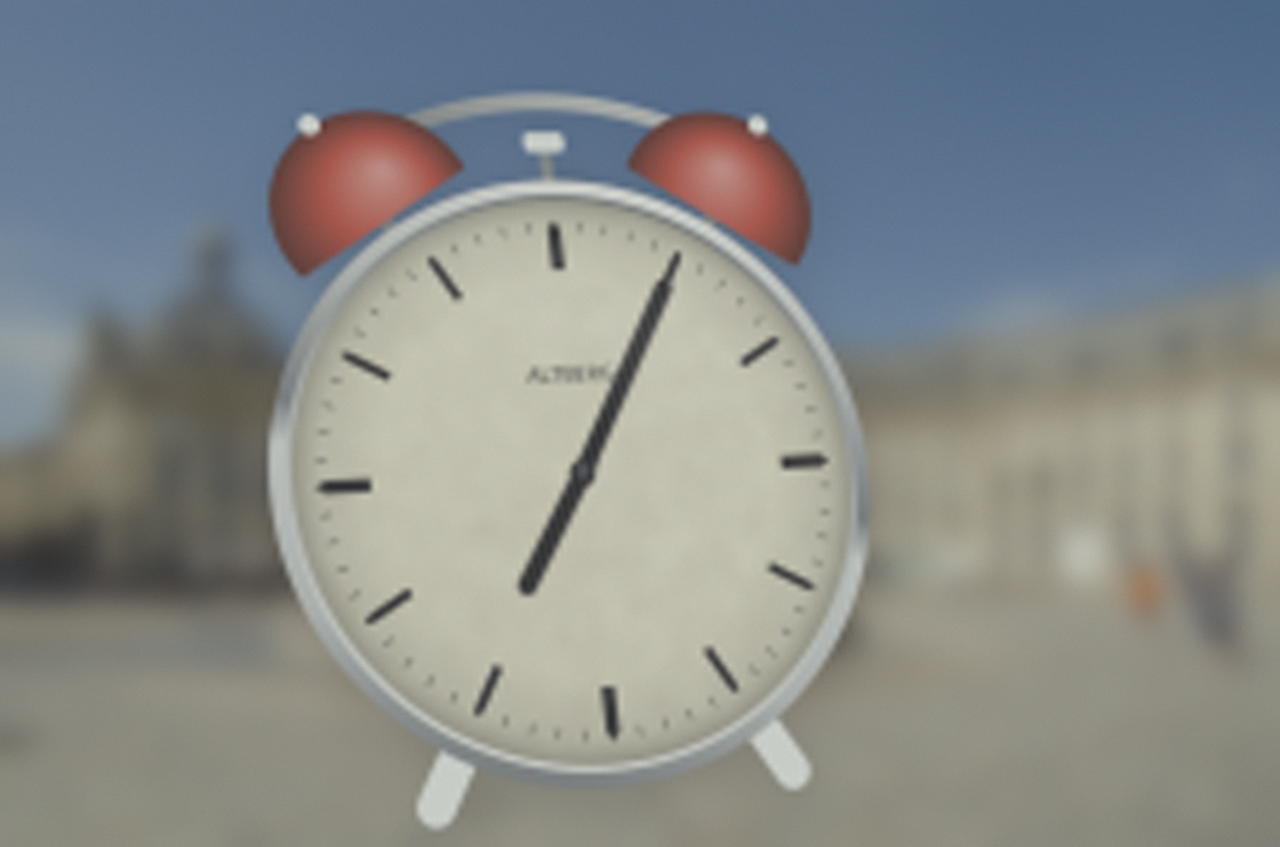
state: 7:05
